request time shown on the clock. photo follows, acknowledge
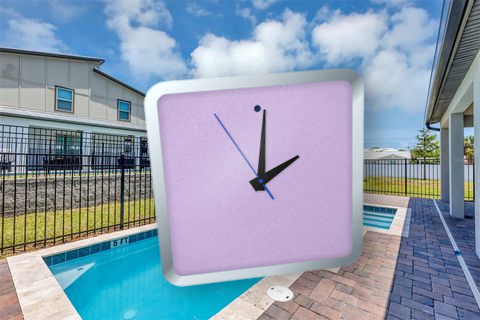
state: 2:00:55
